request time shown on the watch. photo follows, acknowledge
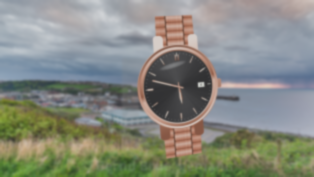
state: 5:48
